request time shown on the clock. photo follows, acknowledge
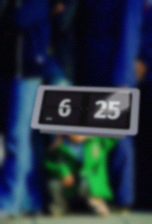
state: 6:25
